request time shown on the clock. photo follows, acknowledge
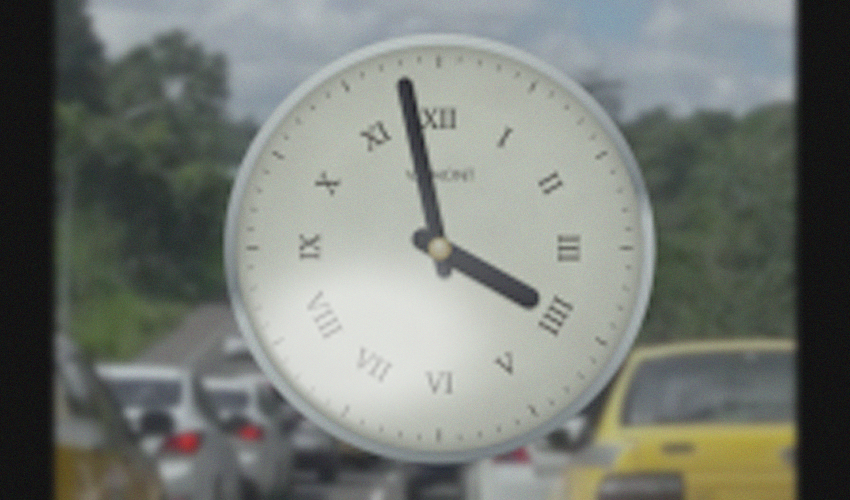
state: 3:58
